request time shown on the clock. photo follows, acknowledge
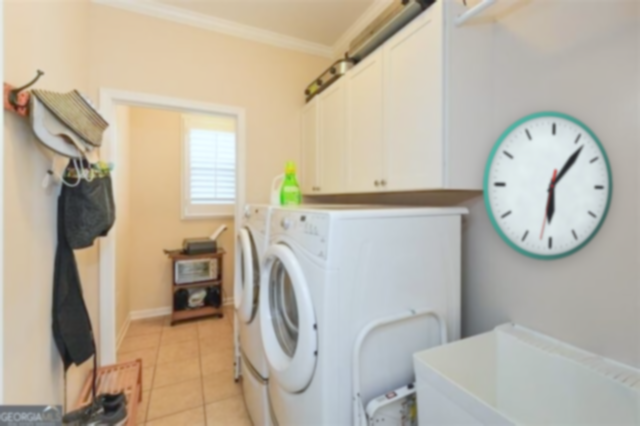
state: 6:06:32
